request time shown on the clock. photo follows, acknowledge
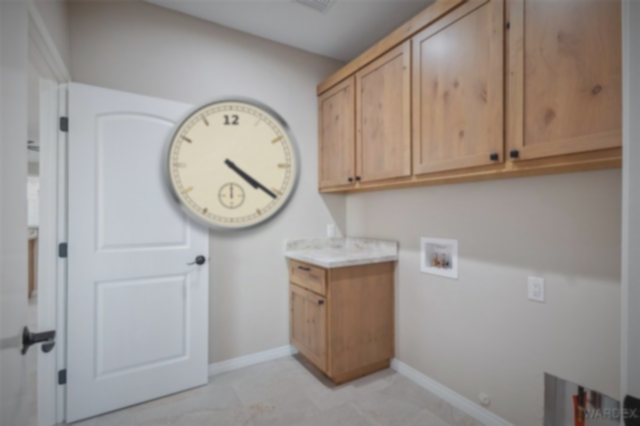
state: 4:21
